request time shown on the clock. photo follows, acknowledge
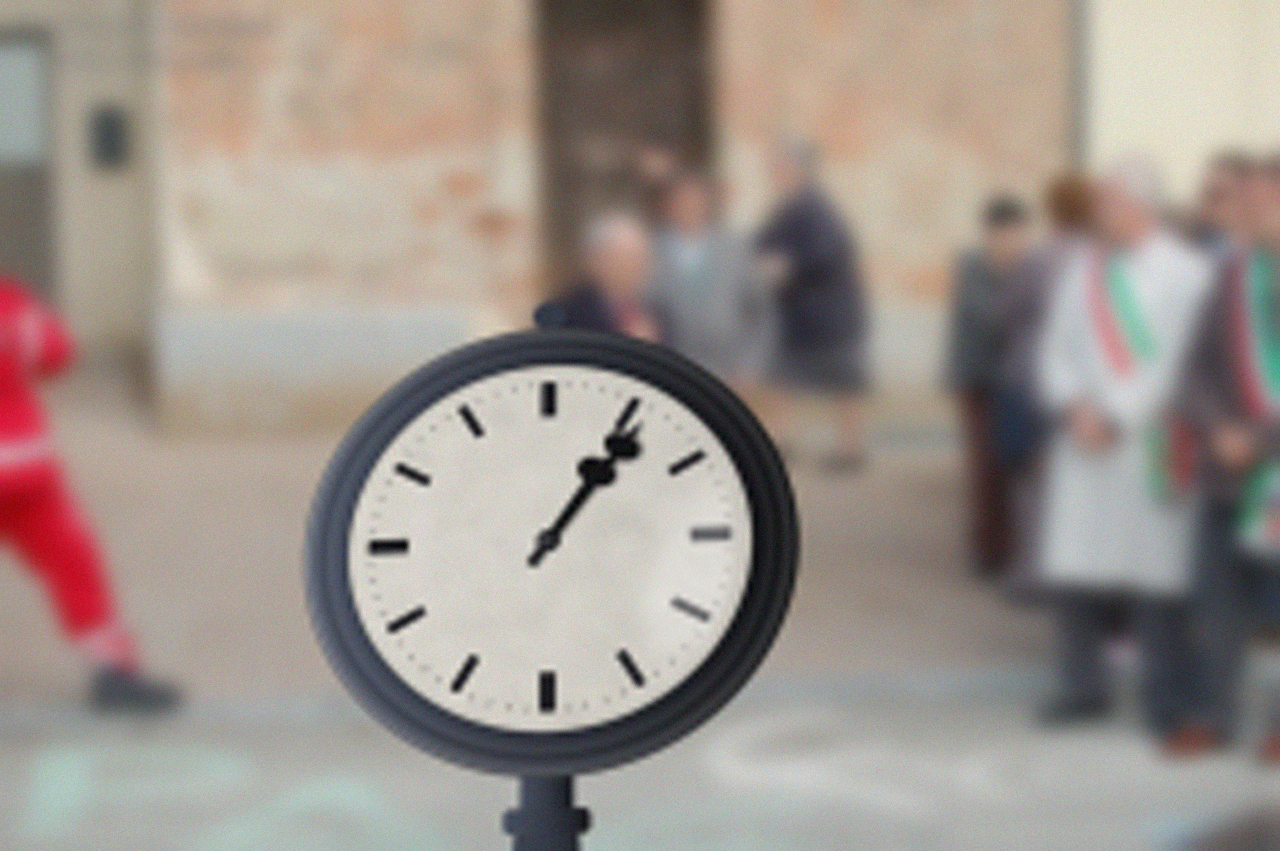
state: 1:06
